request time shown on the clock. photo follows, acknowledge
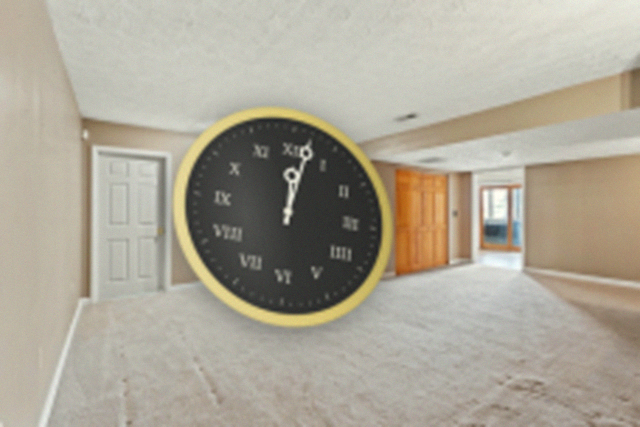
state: 12:02
